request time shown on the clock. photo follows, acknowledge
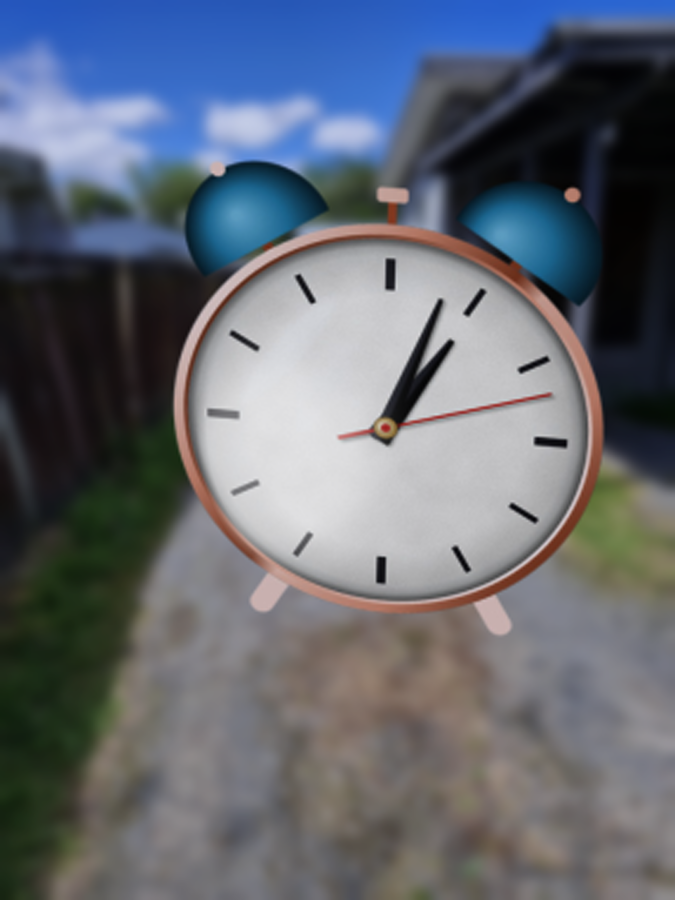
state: 1:03:12
